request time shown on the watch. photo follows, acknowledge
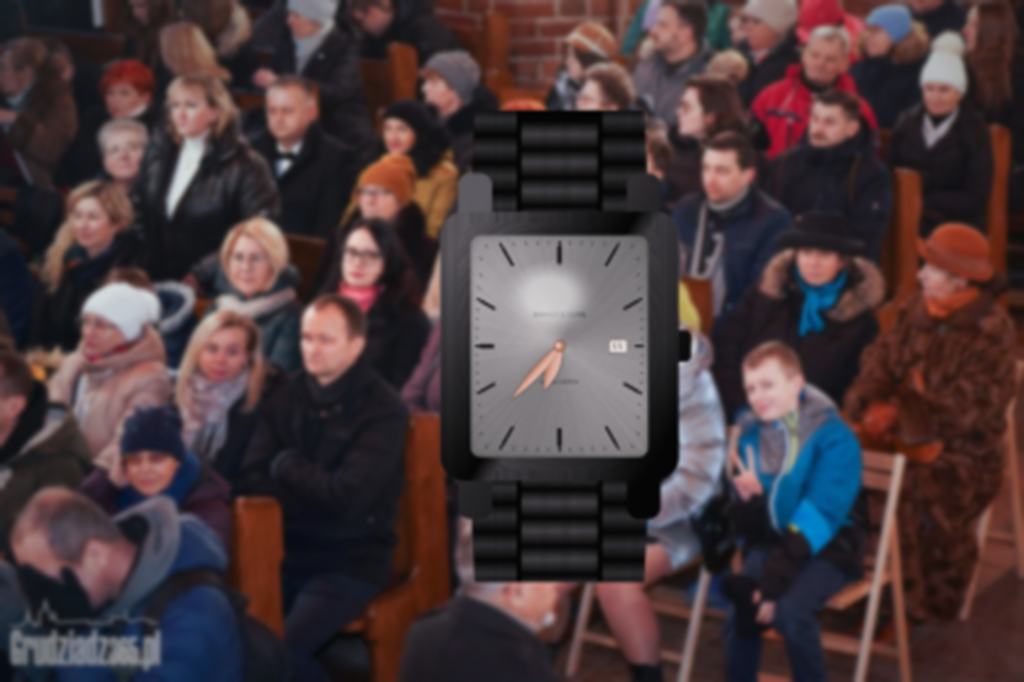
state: 6:37
